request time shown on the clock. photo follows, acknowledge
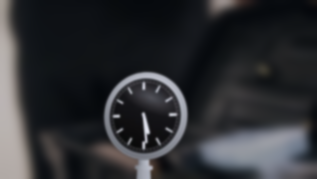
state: 5:29
